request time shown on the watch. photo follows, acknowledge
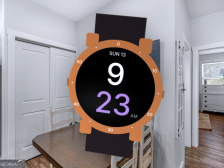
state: 9:23
